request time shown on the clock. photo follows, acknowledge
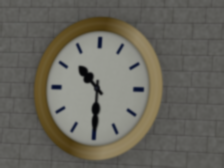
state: 10:30
